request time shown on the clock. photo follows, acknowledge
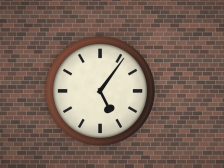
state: 5:06
